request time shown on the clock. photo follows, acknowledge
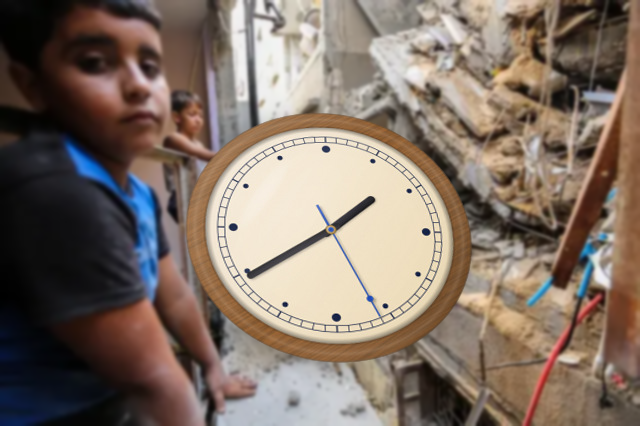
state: 1:39:26
